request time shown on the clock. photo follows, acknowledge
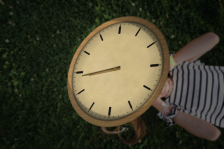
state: 8:44
